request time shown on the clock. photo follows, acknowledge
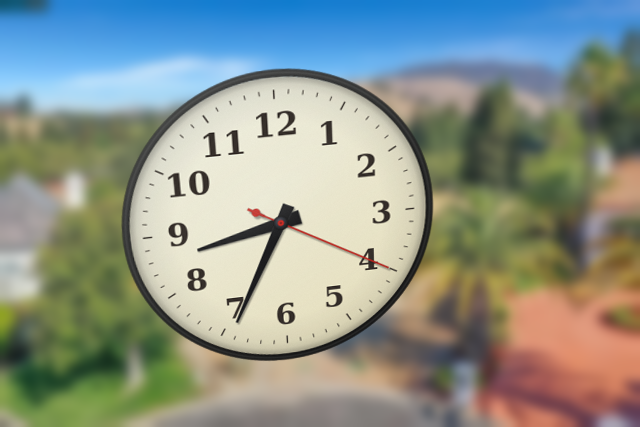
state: 8:34:20
